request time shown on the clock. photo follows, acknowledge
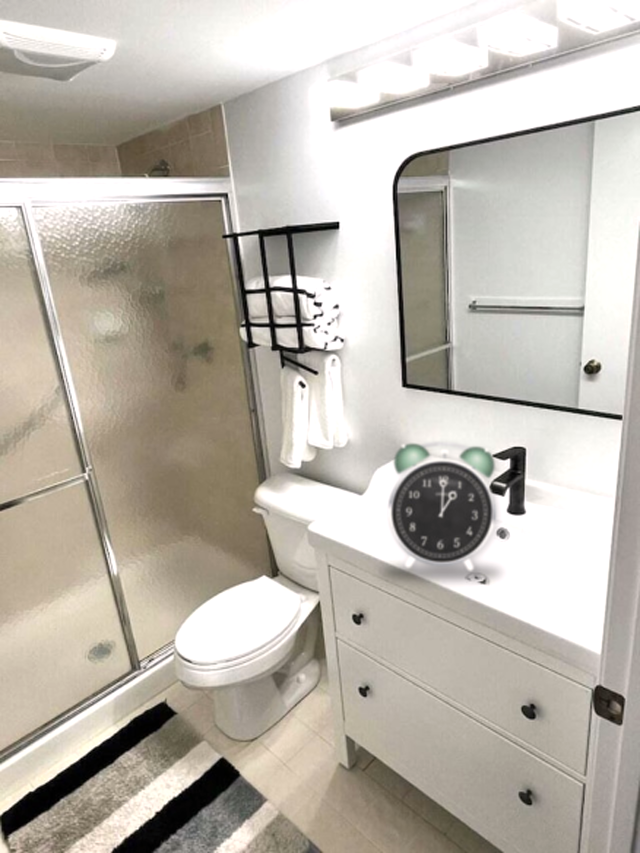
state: 1:00
